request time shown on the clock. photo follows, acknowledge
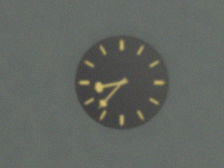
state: 8:37
